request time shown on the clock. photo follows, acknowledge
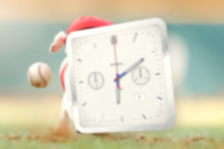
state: 6:10
